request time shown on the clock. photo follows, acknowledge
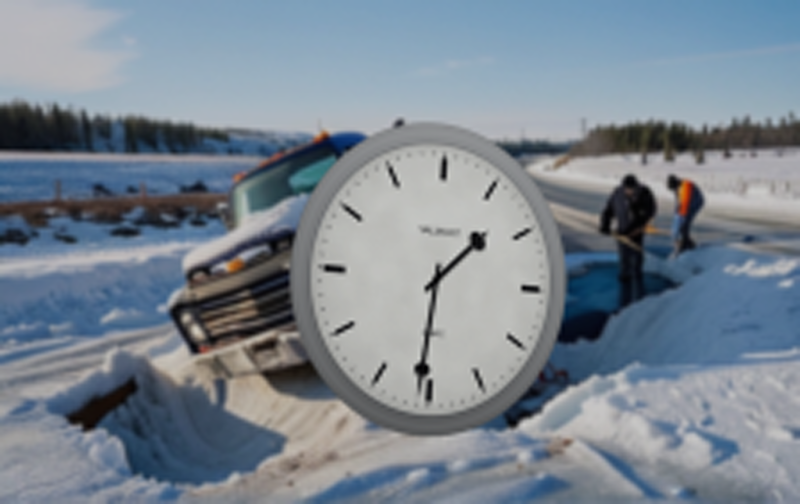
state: 1:31
